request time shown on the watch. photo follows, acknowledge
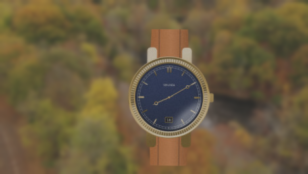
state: 8:10
